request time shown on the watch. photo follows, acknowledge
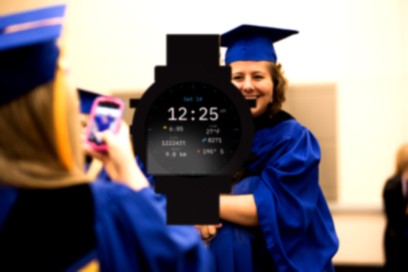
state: 12:25
